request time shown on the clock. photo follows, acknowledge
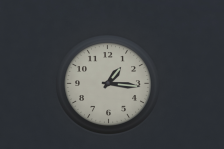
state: 1:16
